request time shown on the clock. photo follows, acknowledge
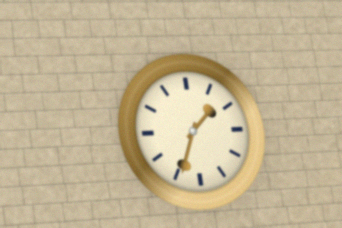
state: 1:34
